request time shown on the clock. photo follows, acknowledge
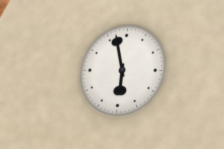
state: 5:57
